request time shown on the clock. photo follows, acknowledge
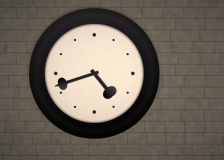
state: 4:42
